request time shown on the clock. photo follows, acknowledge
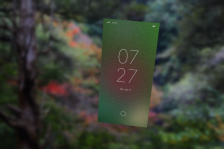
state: 7:27
